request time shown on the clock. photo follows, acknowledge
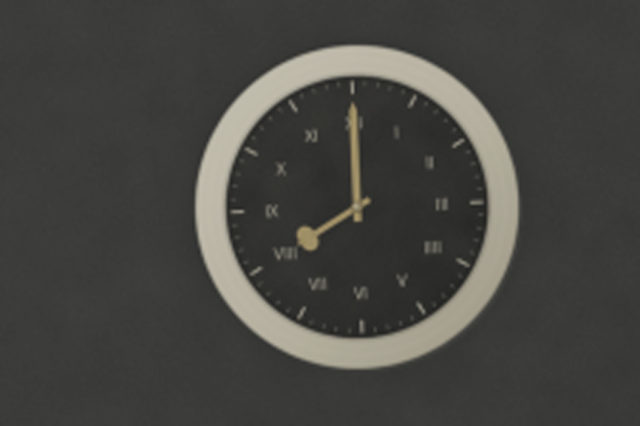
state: 8:00
